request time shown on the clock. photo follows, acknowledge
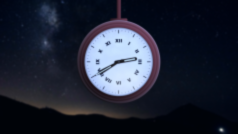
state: 2:40
